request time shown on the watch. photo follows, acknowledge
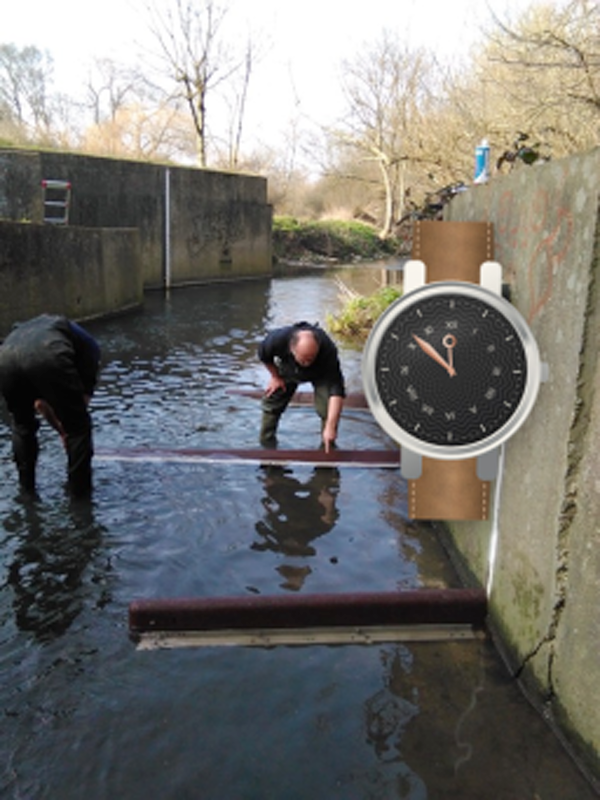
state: 11:52
